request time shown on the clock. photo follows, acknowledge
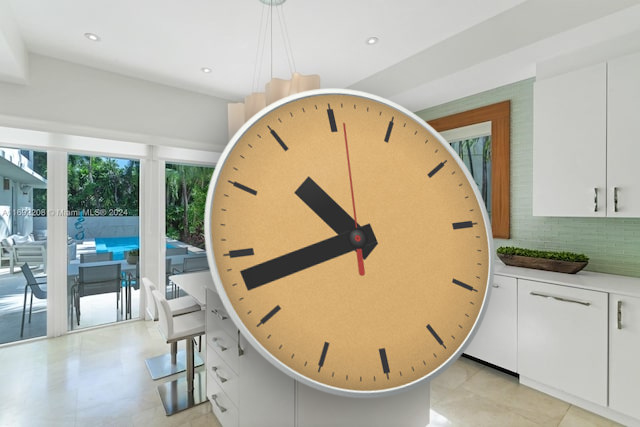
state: 10:43:01
